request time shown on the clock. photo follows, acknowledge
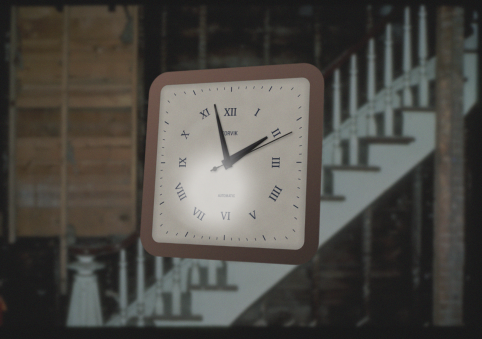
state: 1:57:11
